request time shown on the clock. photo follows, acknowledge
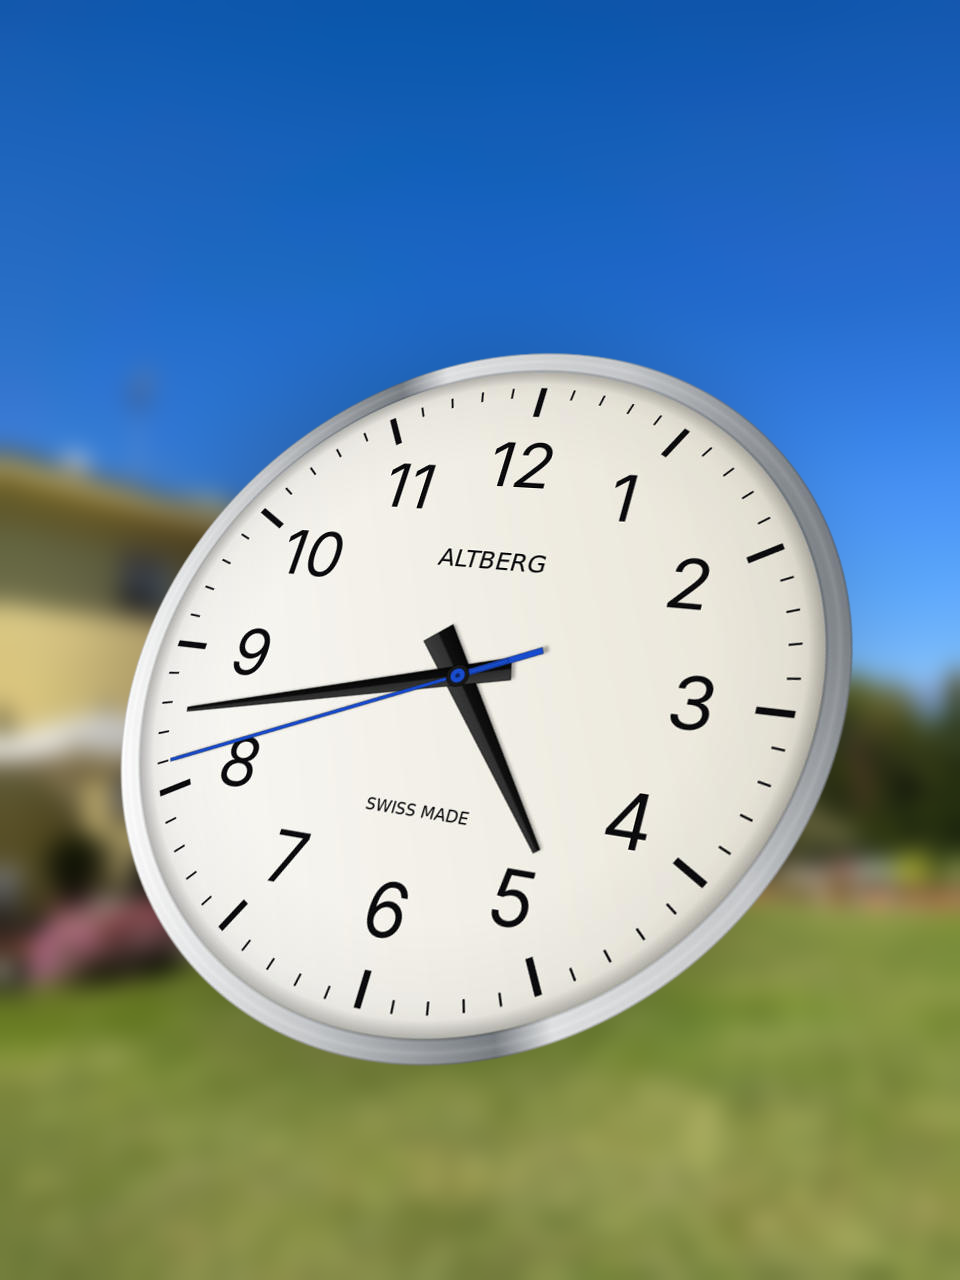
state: 4:42:41
